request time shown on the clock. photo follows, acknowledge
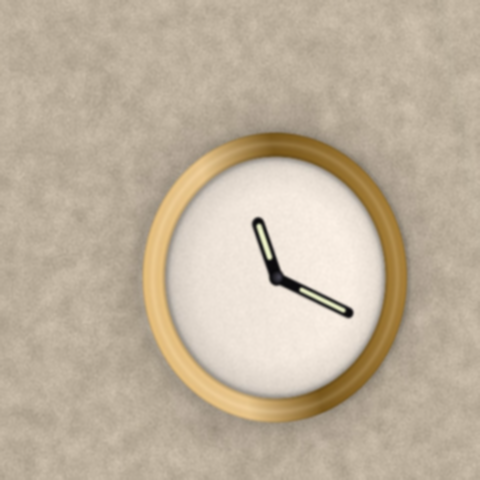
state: 11:19
